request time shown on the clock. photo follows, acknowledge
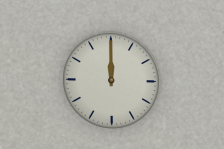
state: 12:00
